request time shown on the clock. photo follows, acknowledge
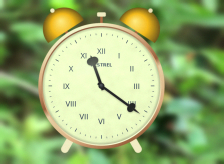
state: 11:21
